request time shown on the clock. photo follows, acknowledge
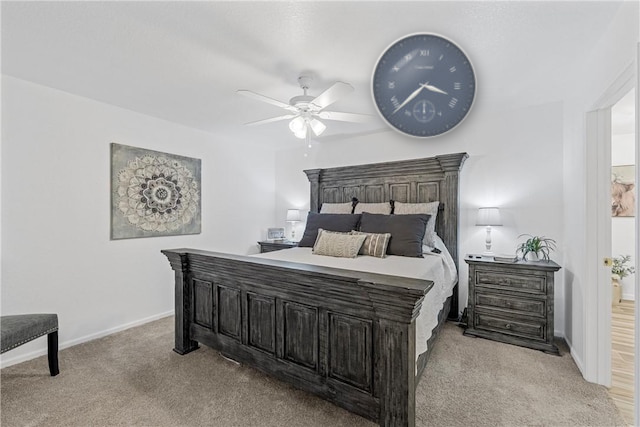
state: 3:38
